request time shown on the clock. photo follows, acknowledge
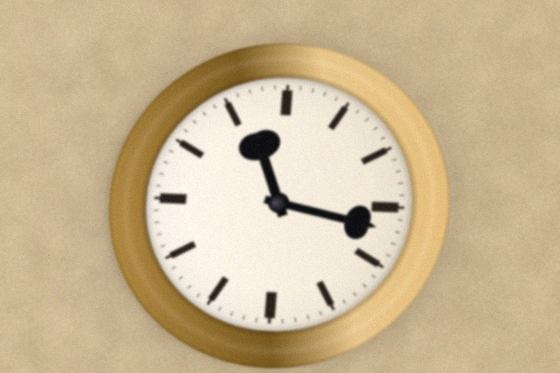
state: 11:17
